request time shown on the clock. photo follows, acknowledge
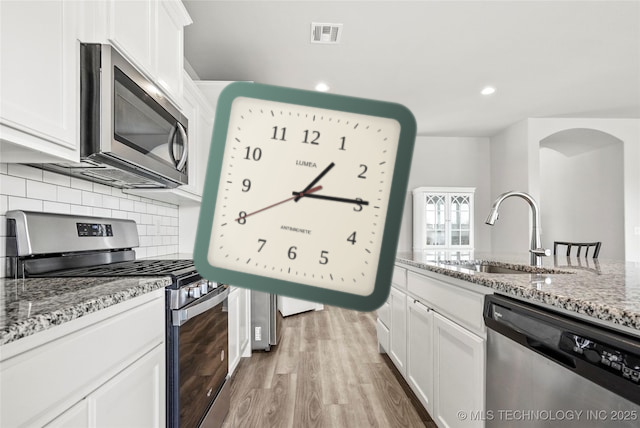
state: 1:14:40
